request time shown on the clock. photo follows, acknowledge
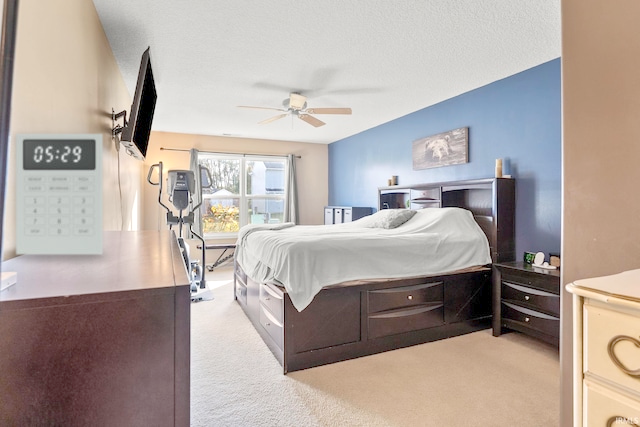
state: 5:29
